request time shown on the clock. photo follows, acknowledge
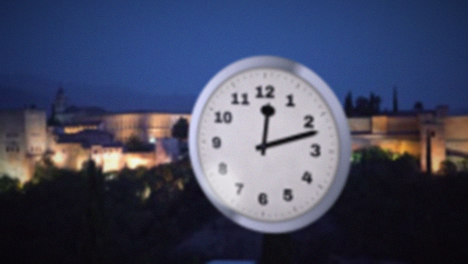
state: 12:12
